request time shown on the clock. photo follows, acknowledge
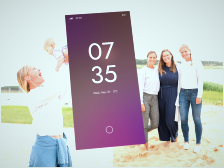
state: 7:35
